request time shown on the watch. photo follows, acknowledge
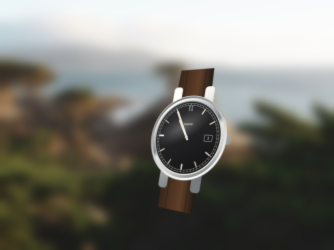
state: 10:55
